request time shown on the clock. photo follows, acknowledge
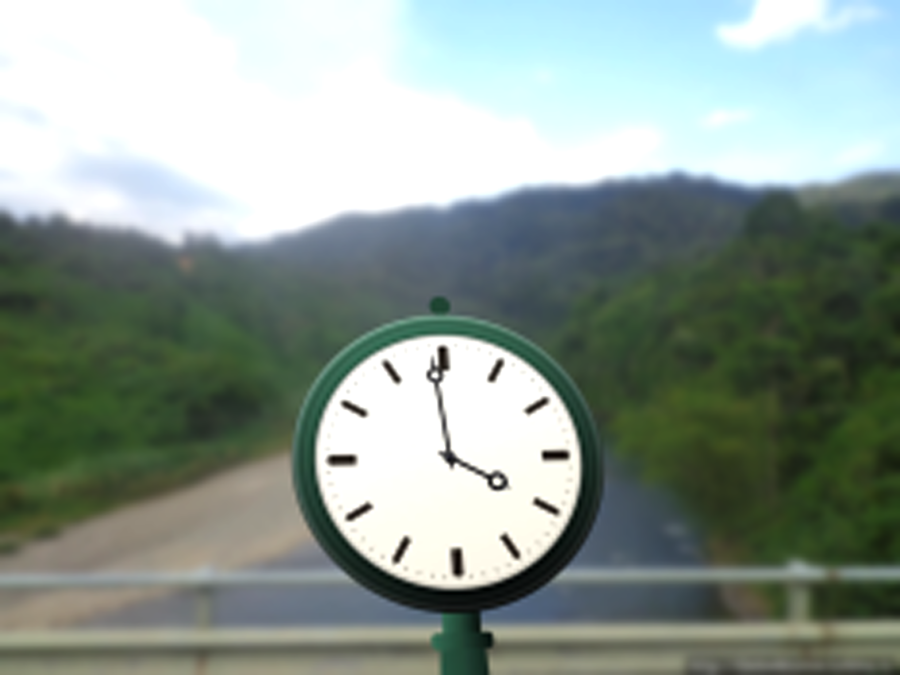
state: 3:59
